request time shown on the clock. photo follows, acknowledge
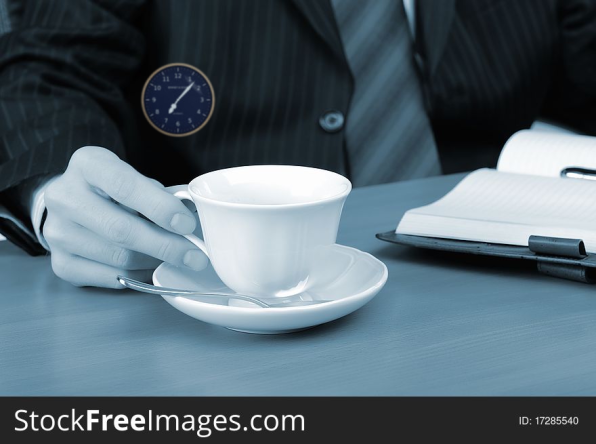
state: 7:07
